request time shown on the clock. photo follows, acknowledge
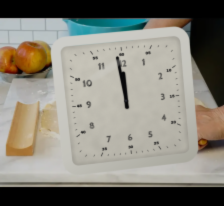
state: 11:59
